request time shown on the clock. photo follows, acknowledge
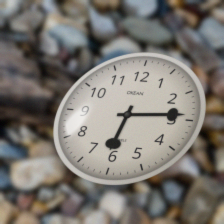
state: 6:14
